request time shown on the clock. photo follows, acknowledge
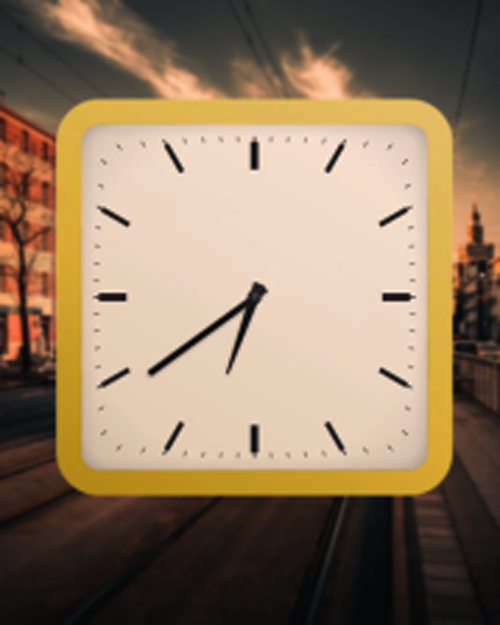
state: 6:39
